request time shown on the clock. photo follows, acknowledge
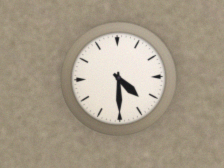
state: 4:30
